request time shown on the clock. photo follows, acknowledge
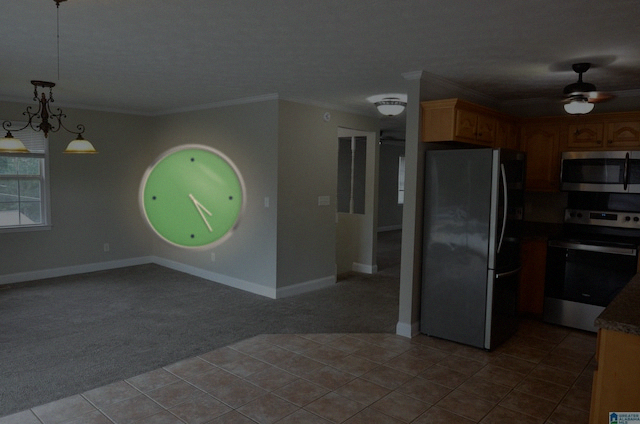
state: 4:25
